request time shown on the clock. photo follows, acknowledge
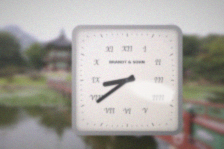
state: 8:39
